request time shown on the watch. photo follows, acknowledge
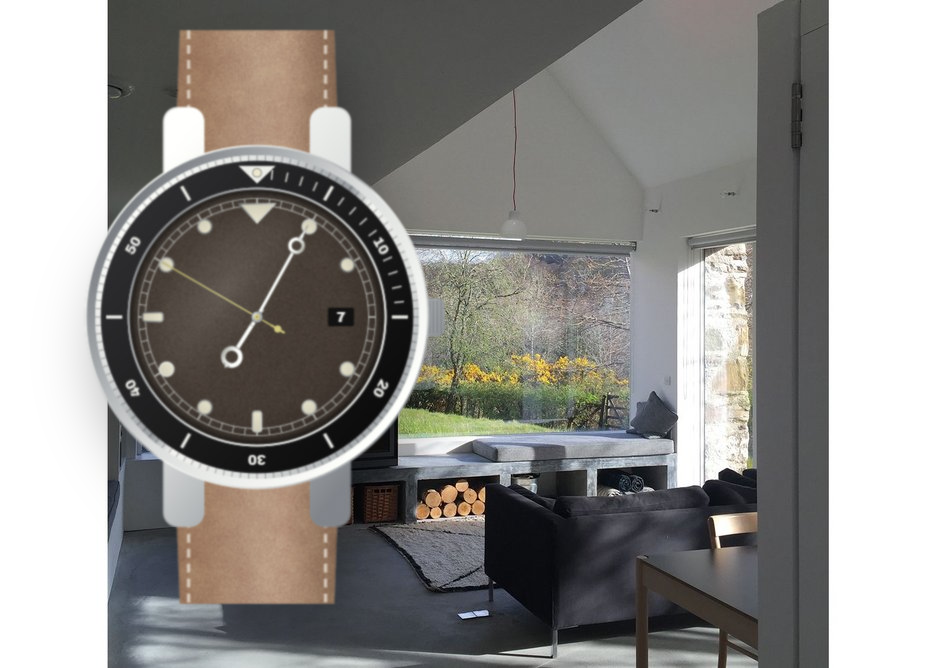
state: 7:04:50
